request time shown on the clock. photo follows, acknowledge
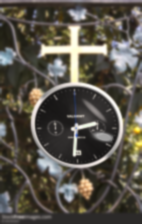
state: 2:31
